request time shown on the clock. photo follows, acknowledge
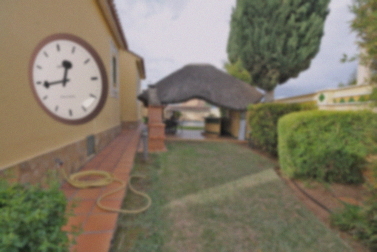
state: 12:44
